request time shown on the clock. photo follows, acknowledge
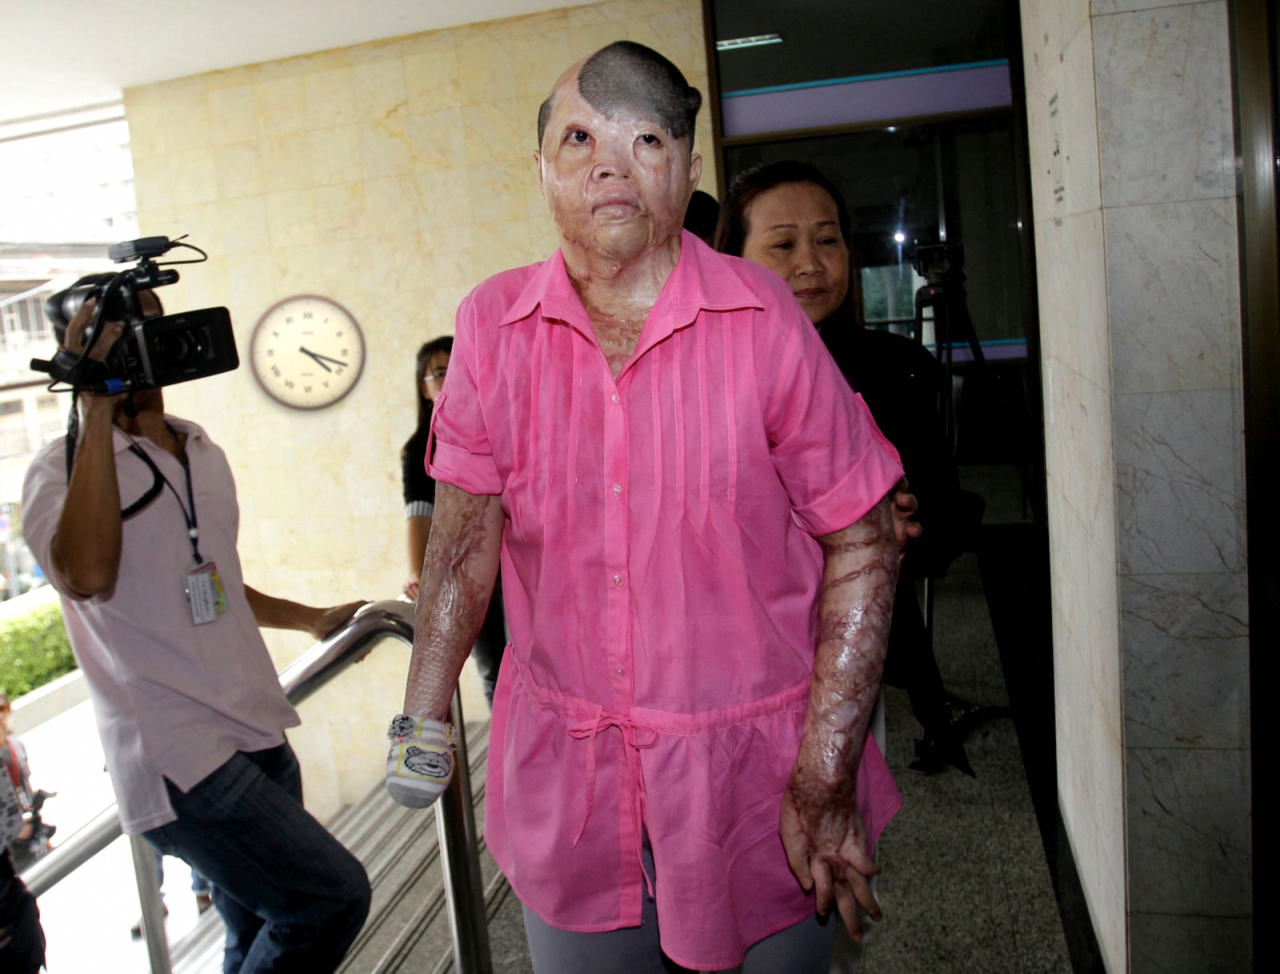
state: 4:18
